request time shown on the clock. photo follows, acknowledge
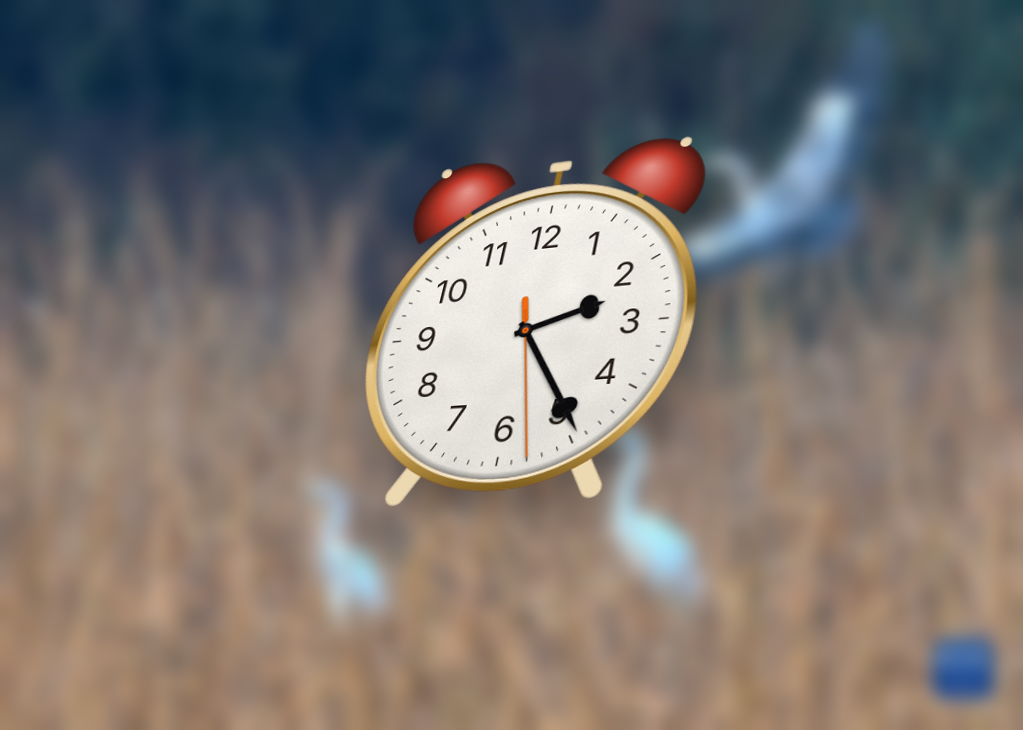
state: 2:24:28
